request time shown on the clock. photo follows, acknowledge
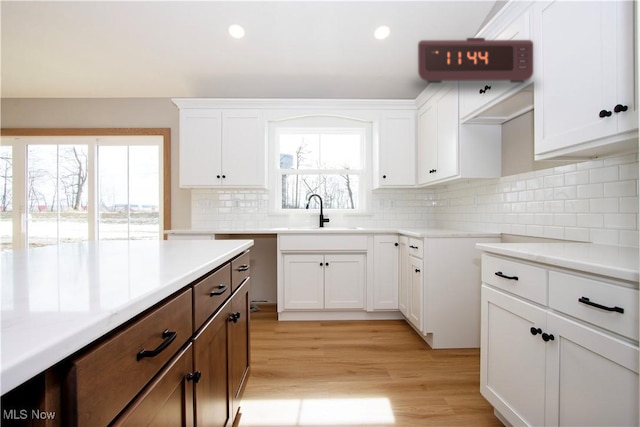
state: 11:44
